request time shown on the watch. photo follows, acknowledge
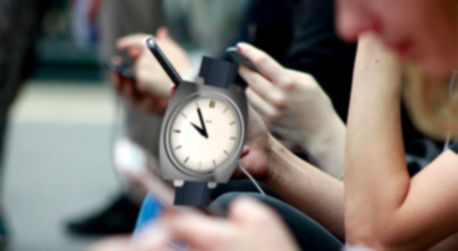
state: 9:55
